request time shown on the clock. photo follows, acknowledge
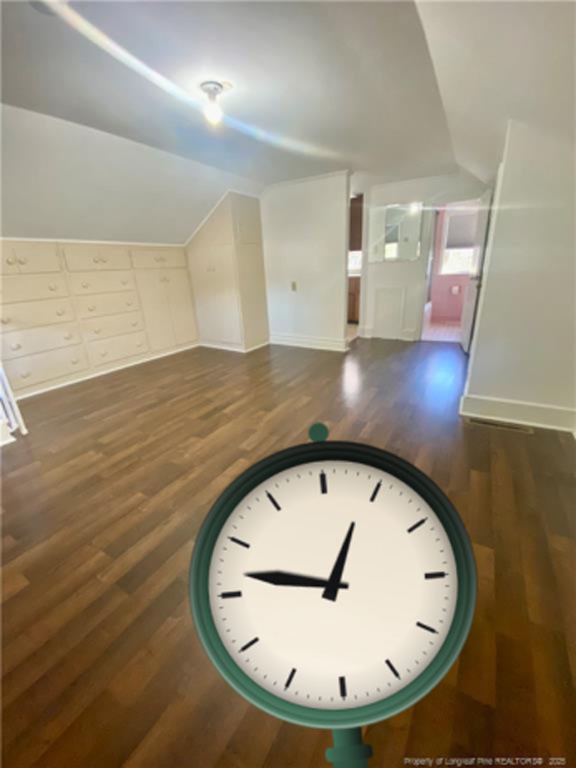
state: 12:47
